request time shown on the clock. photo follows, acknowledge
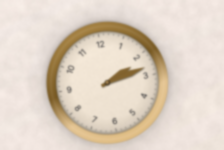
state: 2:13
